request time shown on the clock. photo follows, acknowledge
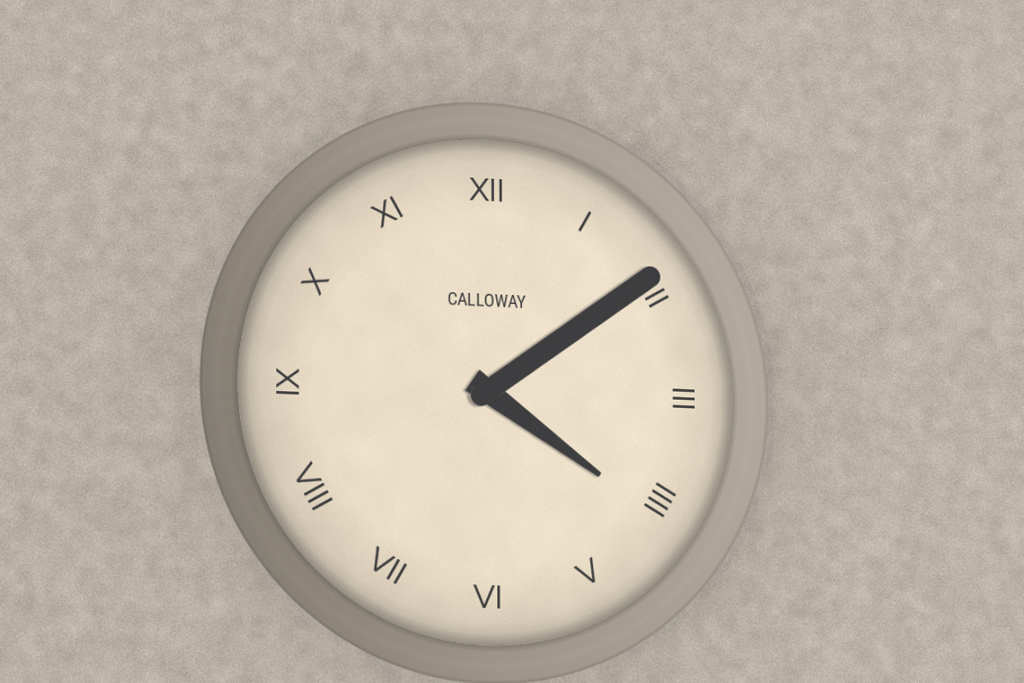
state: 4:09
